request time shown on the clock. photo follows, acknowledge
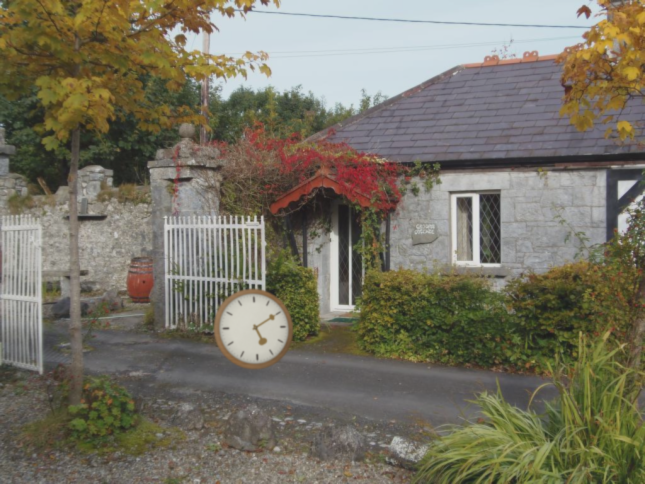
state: 5:10
